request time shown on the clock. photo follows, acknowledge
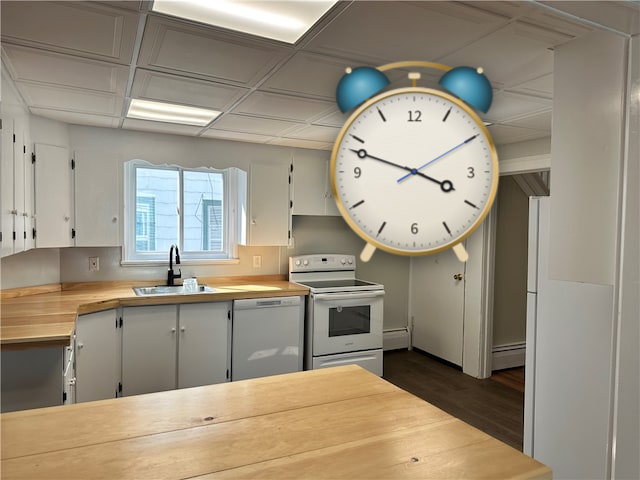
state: 3:48:10
